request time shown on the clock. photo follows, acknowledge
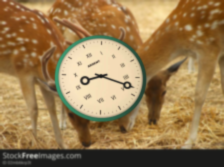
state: 9:23
